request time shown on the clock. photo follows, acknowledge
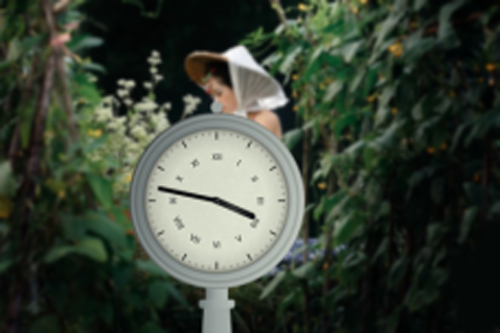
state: 3:47
